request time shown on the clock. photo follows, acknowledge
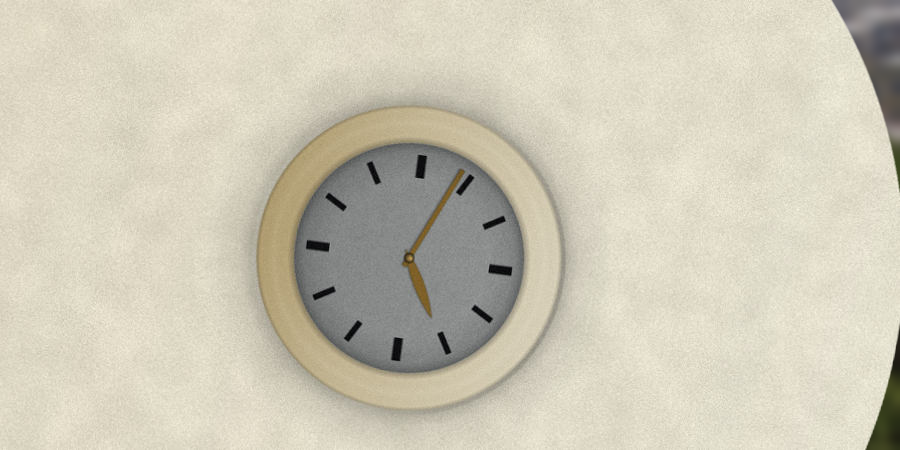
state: 5:04
